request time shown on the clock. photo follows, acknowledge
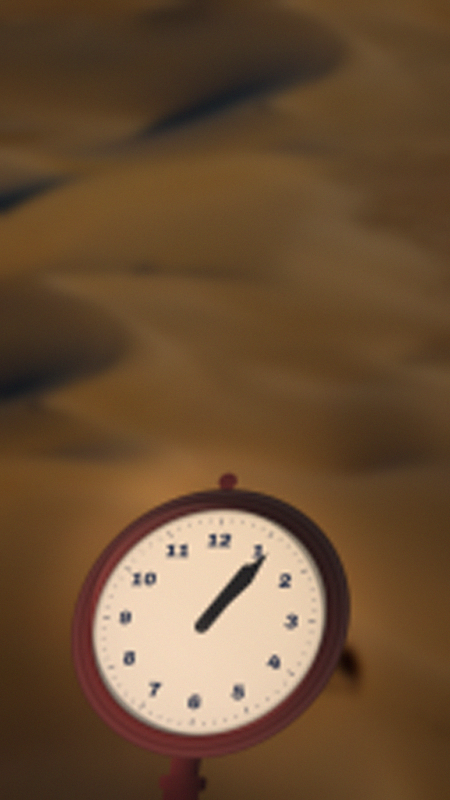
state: 1:06
